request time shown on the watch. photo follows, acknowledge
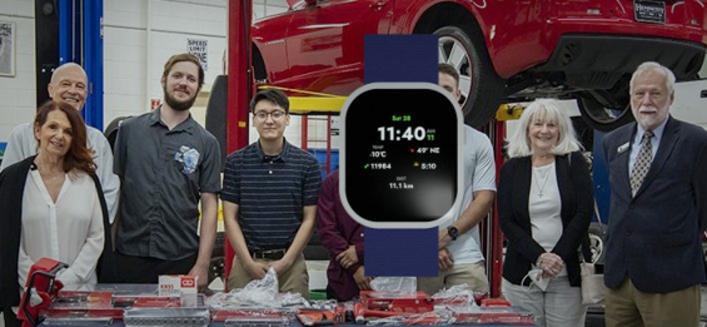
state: 11:40
